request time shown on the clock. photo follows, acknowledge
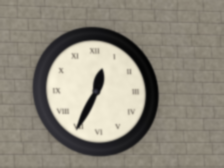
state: 12:35
